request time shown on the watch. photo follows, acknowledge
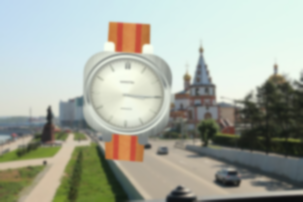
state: 3:15
